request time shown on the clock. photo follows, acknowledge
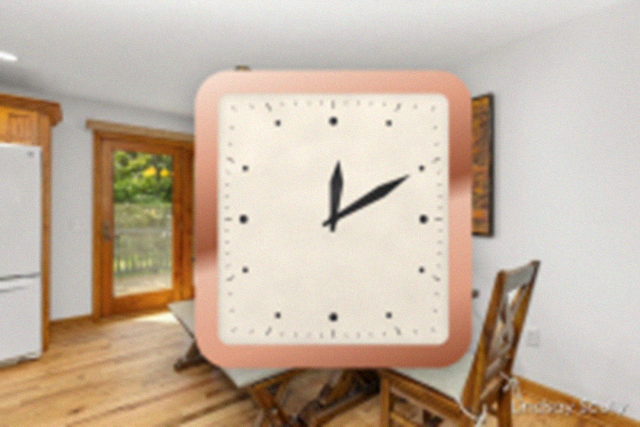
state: 12:10
